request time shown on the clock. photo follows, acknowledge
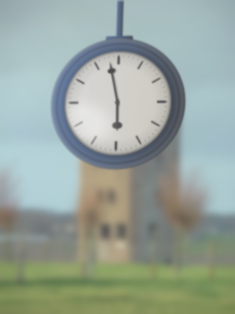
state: 5:58
